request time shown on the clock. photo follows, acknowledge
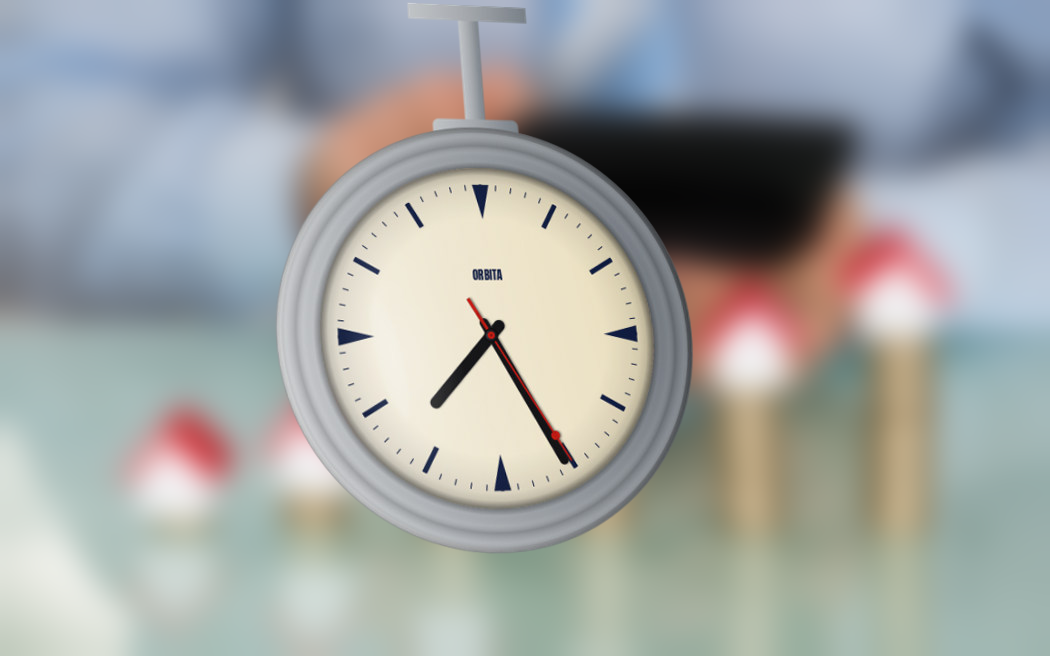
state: 7:25:25
